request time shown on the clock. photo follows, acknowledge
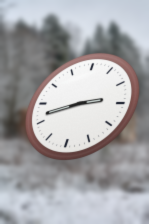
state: 2:42
